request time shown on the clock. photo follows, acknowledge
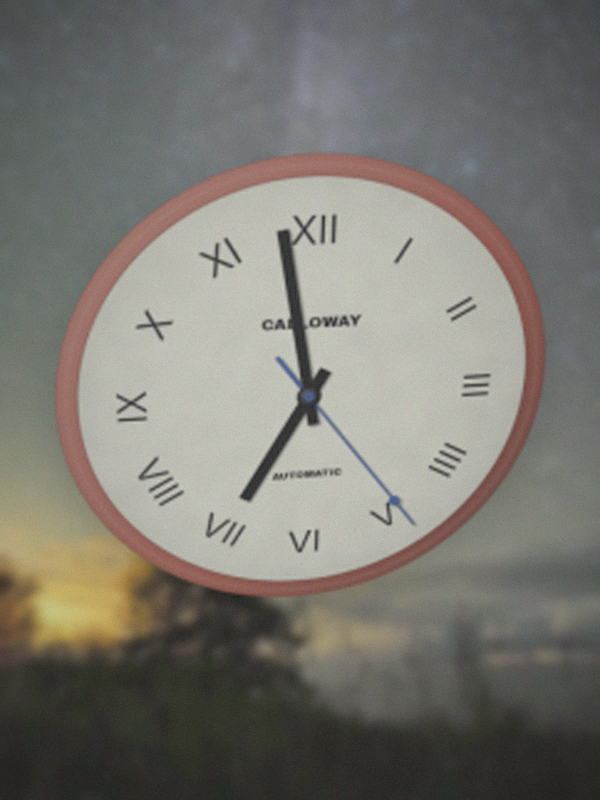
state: 6:58:24
